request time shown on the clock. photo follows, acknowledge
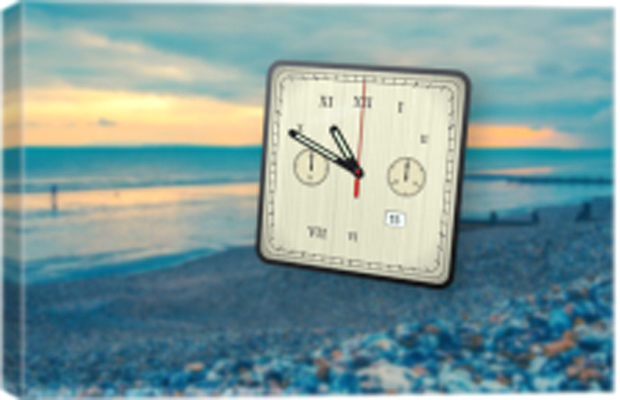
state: 10:49
